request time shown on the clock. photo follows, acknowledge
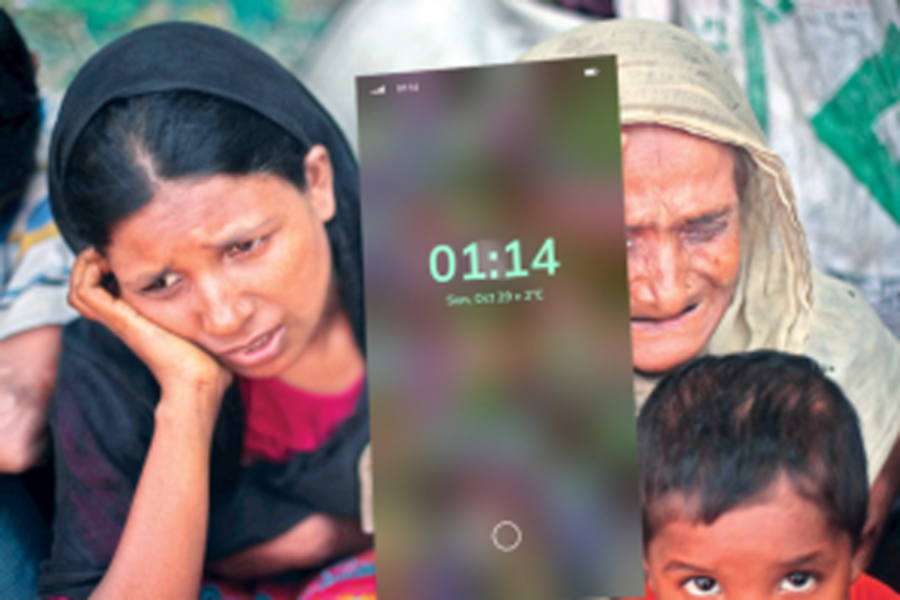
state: 1:14
